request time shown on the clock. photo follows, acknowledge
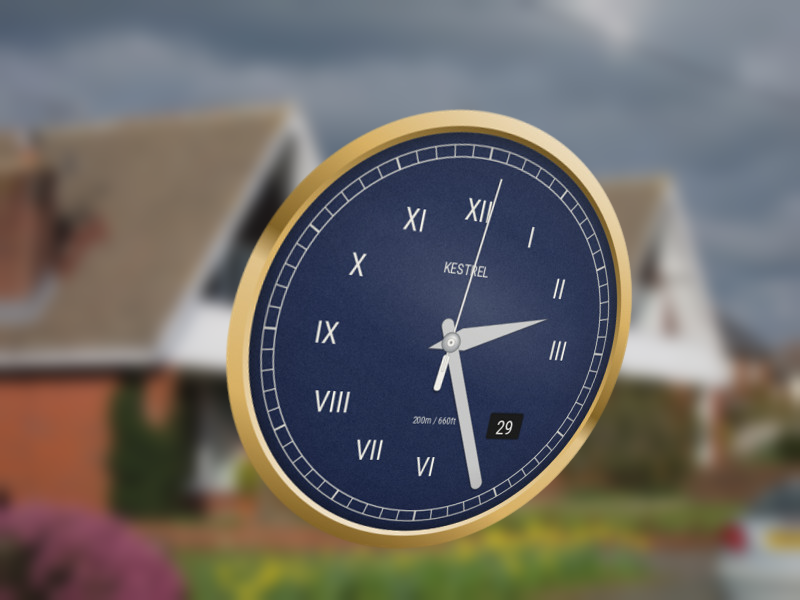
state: 2:26:01
